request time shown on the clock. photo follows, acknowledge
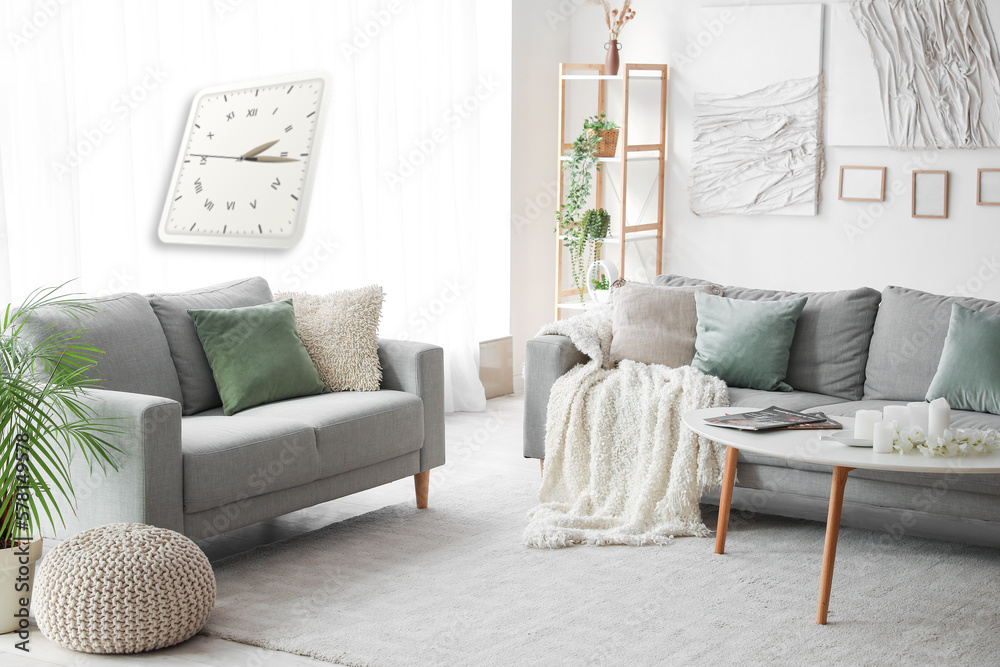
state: 2:15:46
